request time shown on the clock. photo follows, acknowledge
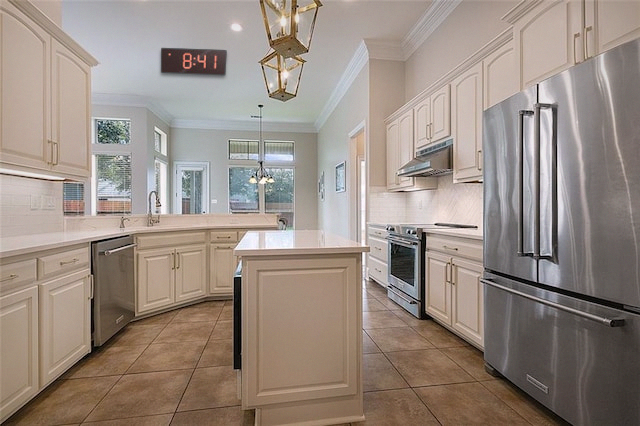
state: 8:41
